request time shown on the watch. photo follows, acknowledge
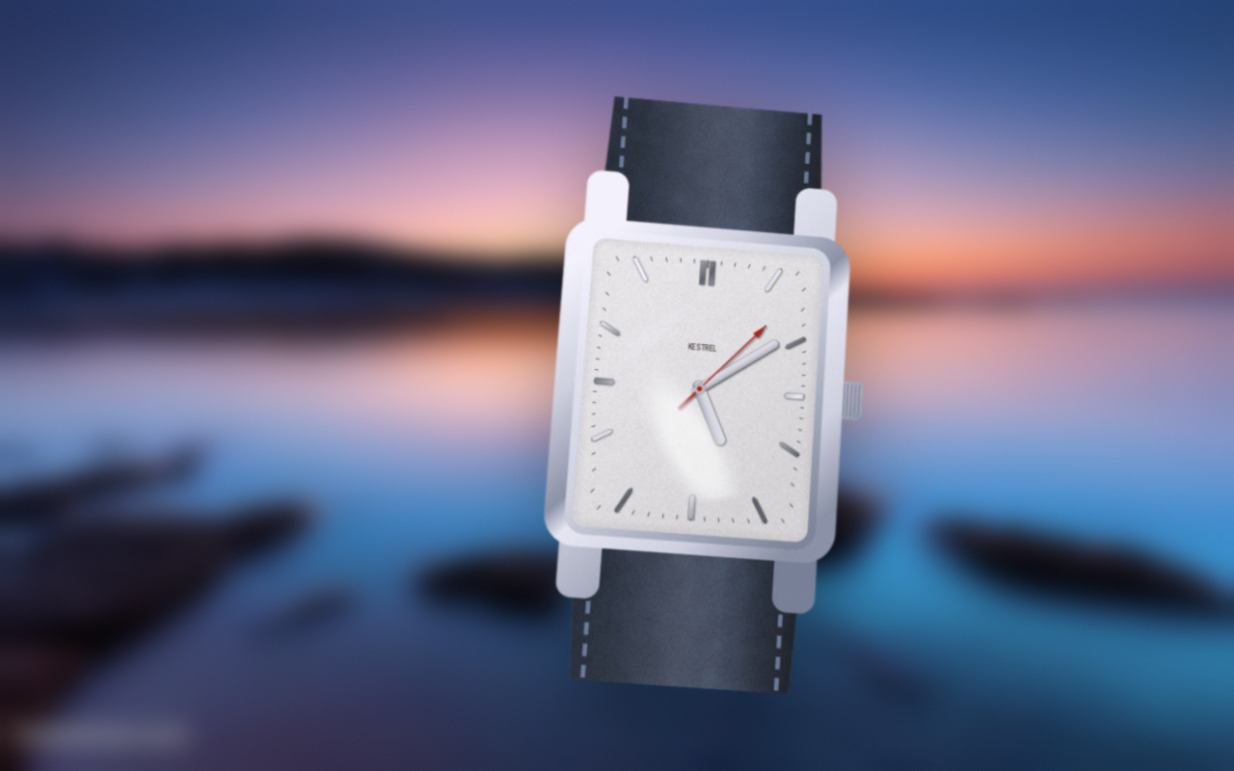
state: 5:09:07
